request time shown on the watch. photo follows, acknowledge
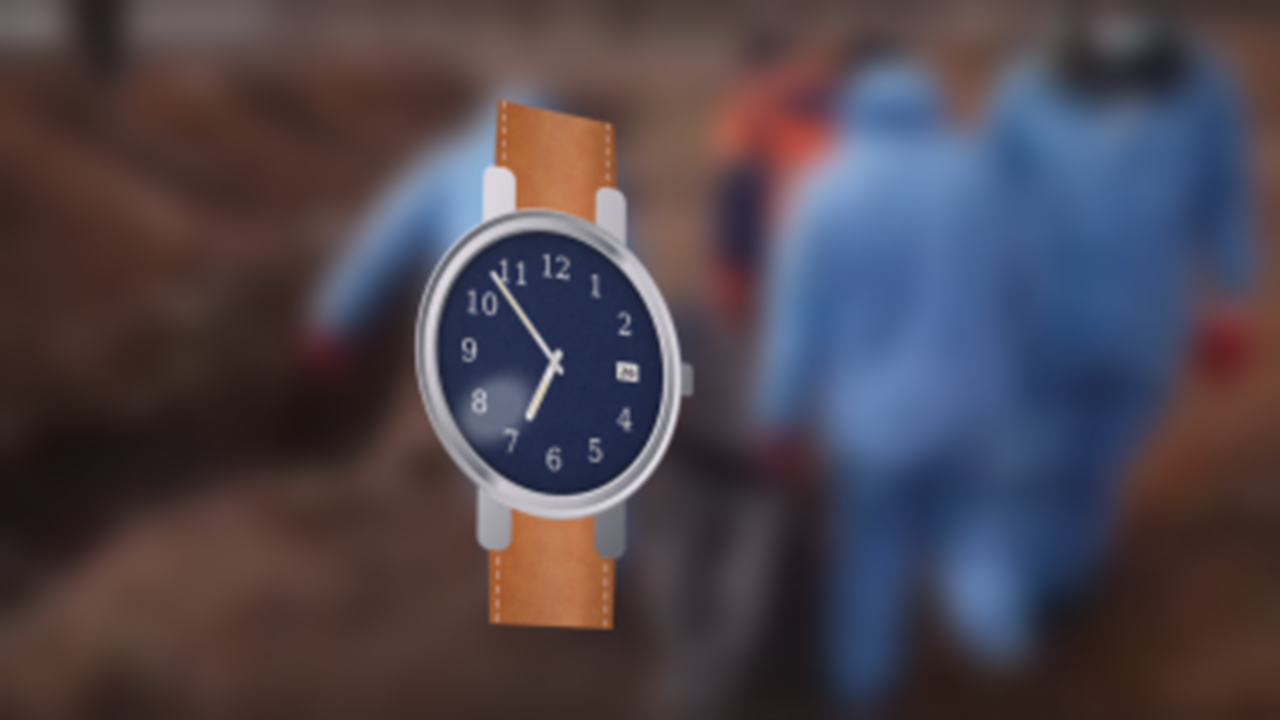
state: 6:53
